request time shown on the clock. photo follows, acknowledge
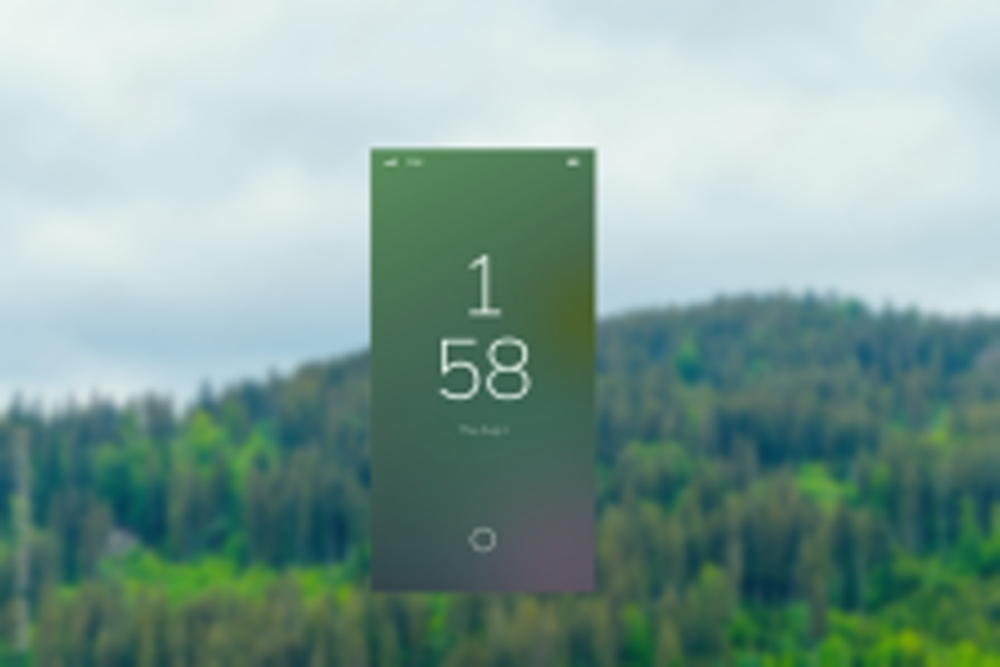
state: 1:58
